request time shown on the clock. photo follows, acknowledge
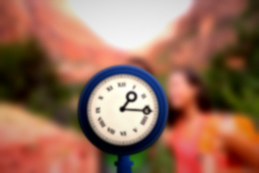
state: 1:16
